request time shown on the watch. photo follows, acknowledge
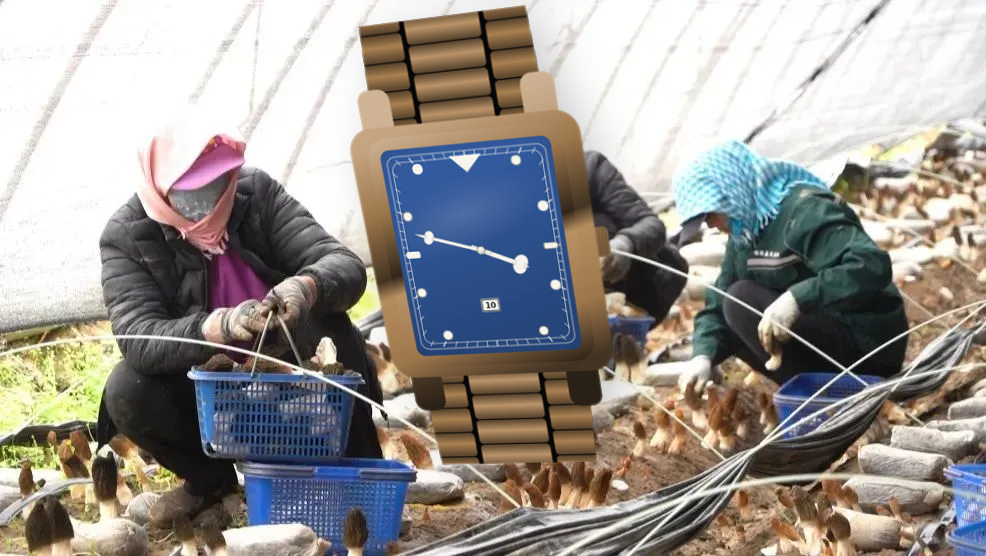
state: 3:48
